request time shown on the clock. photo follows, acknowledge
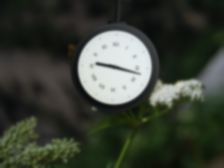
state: 9:17
